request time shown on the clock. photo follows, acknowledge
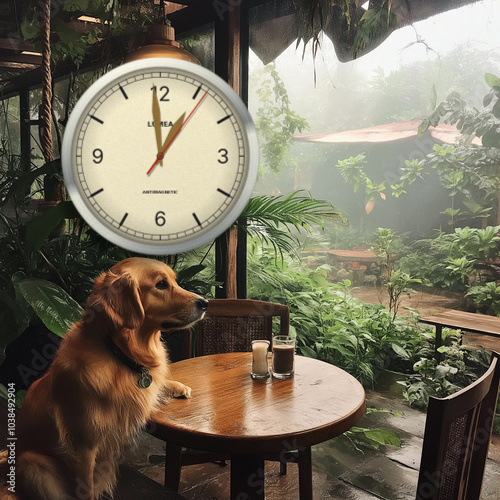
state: 12:59:06
